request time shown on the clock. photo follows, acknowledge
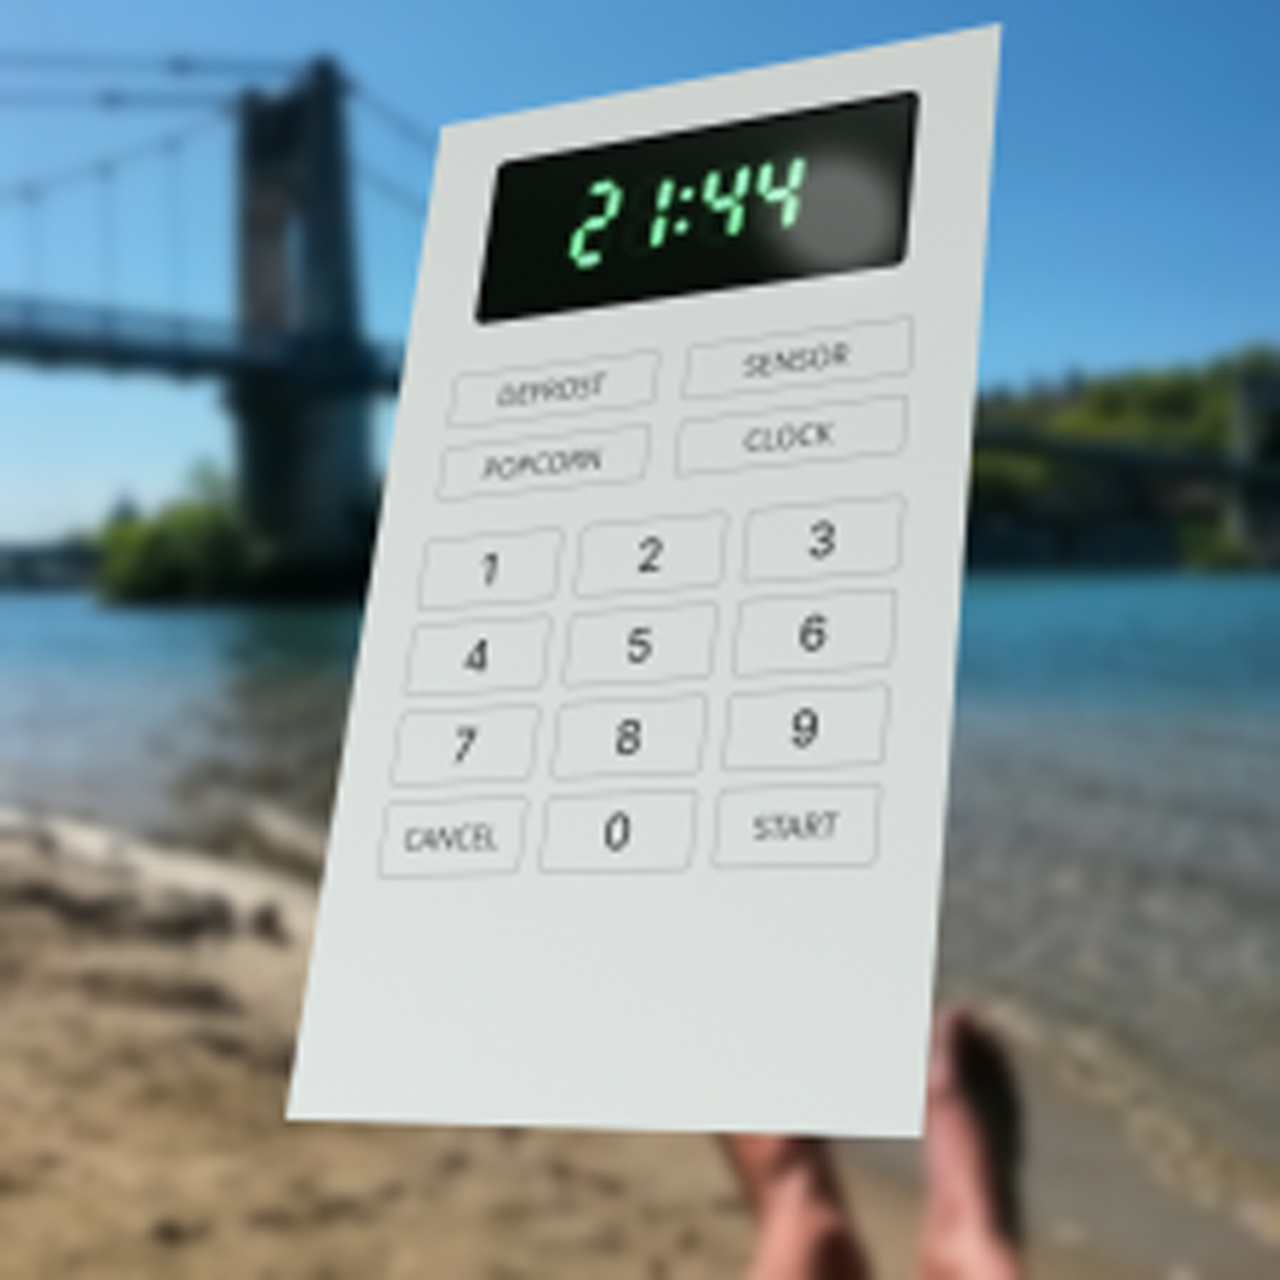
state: 21:44
